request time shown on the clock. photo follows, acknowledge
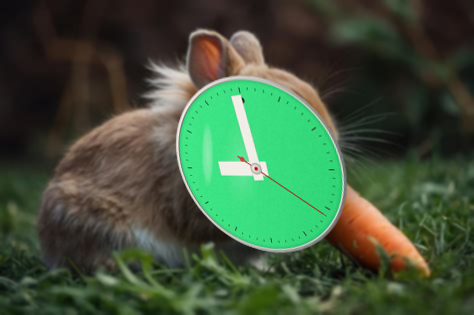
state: 8:59:21
